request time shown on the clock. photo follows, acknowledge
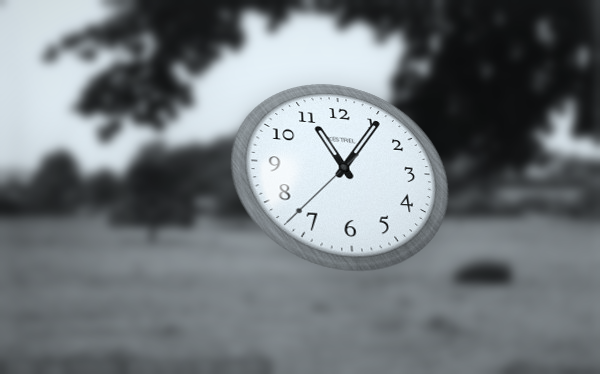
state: 11:05:37
